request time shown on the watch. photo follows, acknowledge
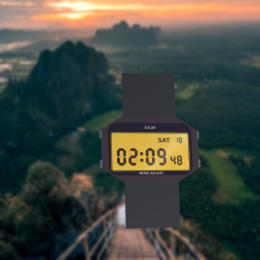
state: 2:09:48
